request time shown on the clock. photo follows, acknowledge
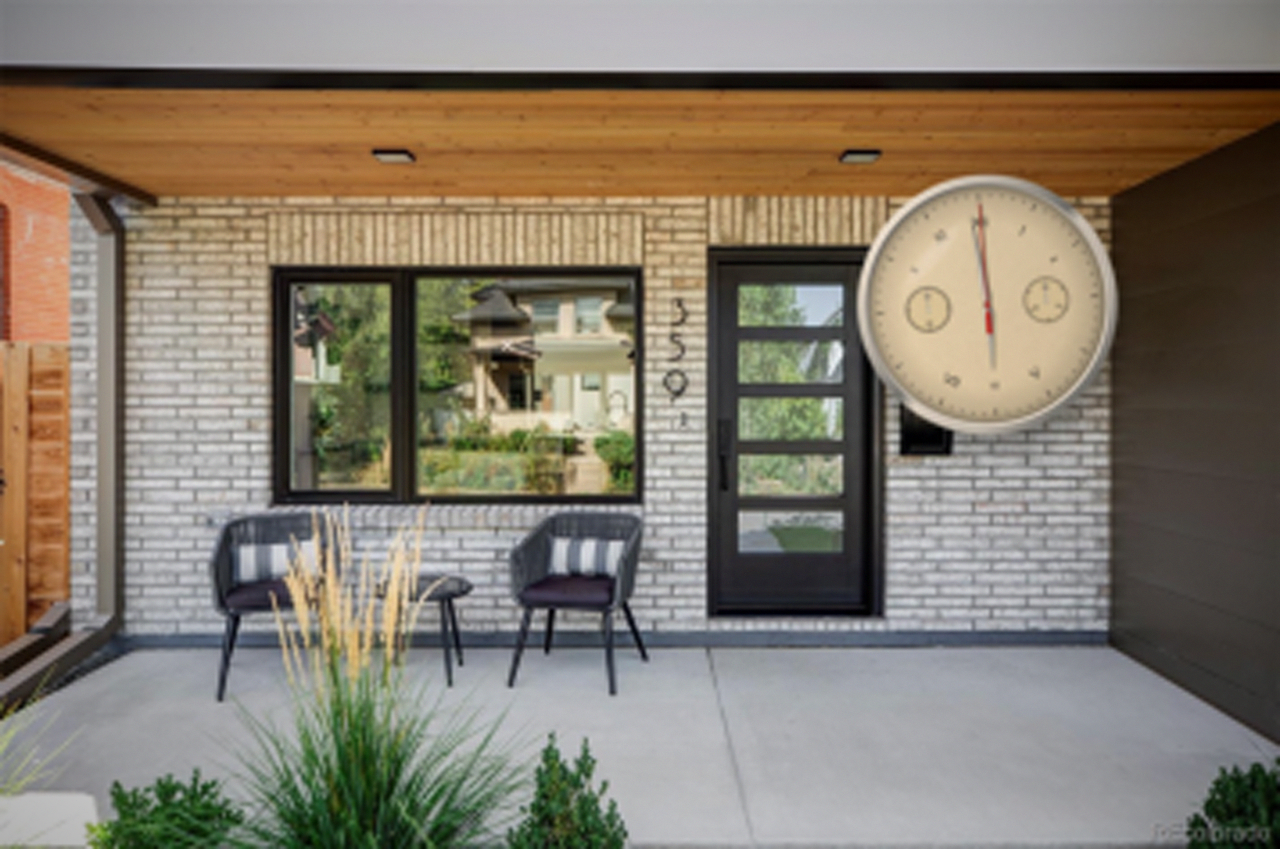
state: 5:59
